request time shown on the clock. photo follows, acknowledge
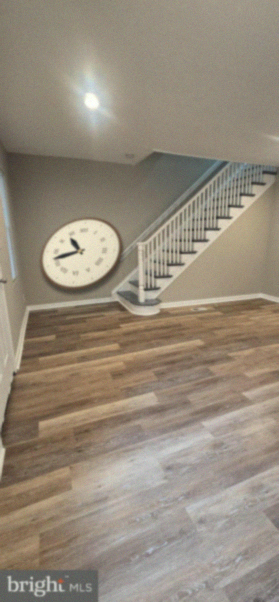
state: 10:42
